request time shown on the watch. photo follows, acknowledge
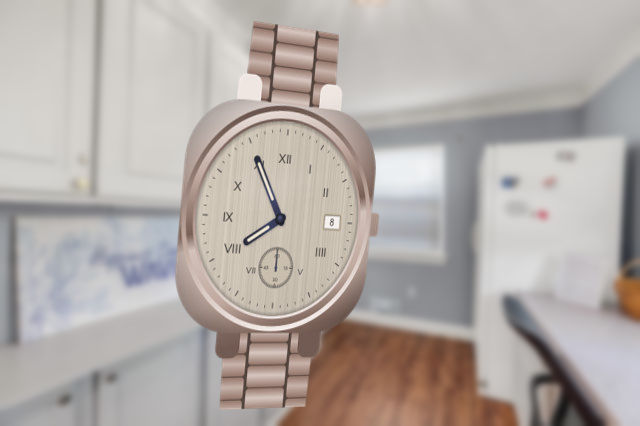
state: 7:55
